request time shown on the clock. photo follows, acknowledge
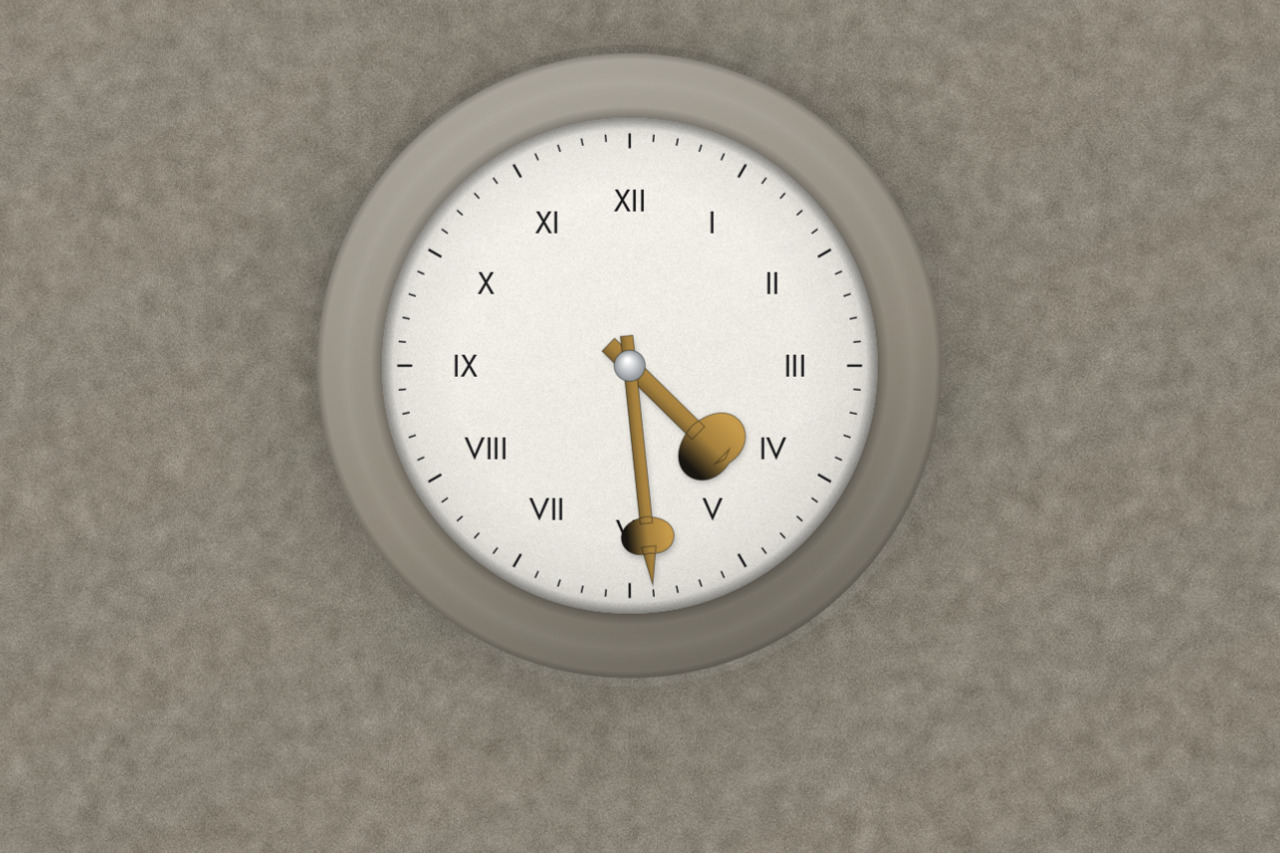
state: 4:29
